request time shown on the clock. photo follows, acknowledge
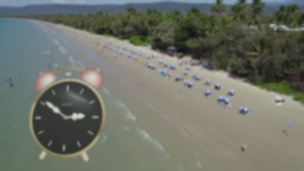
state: 2:51
